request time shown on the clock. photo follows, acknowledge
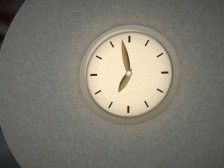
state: 6:58
